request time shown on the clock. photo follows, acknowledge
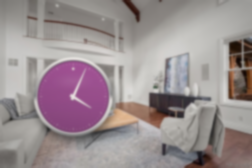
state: 4:04
